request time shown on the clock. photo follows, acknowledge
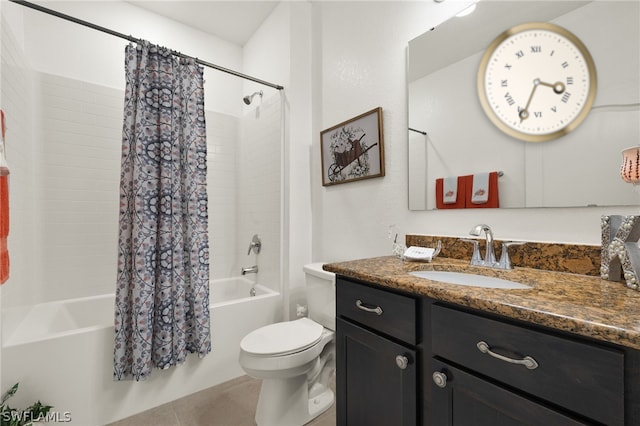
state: 3:34
